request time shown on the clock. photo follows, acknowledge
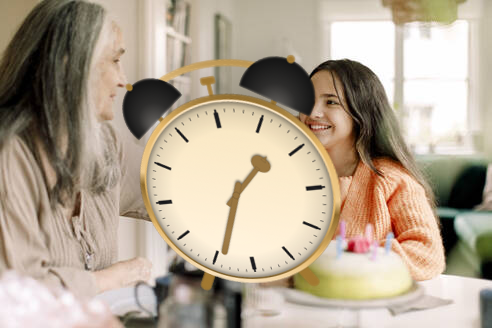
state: 1:34
